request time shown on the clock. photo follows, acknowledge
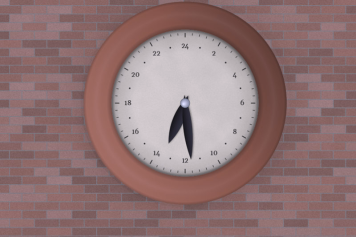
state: 13:29
